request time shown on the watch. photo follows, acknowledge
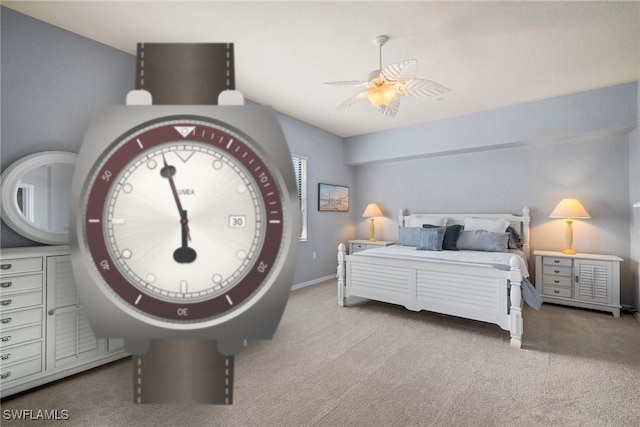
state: 5:56:57
